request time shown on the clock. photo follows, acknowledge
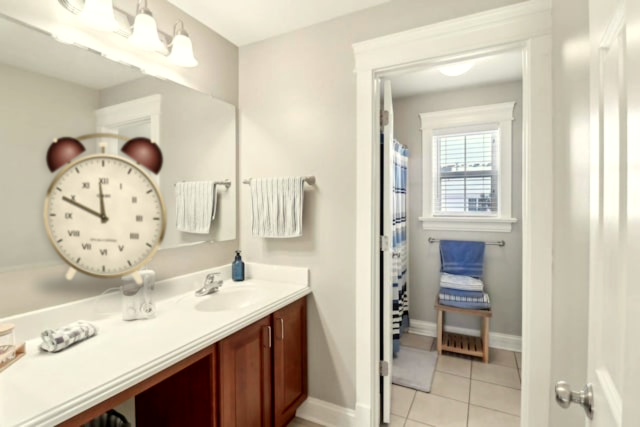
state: 11:49
